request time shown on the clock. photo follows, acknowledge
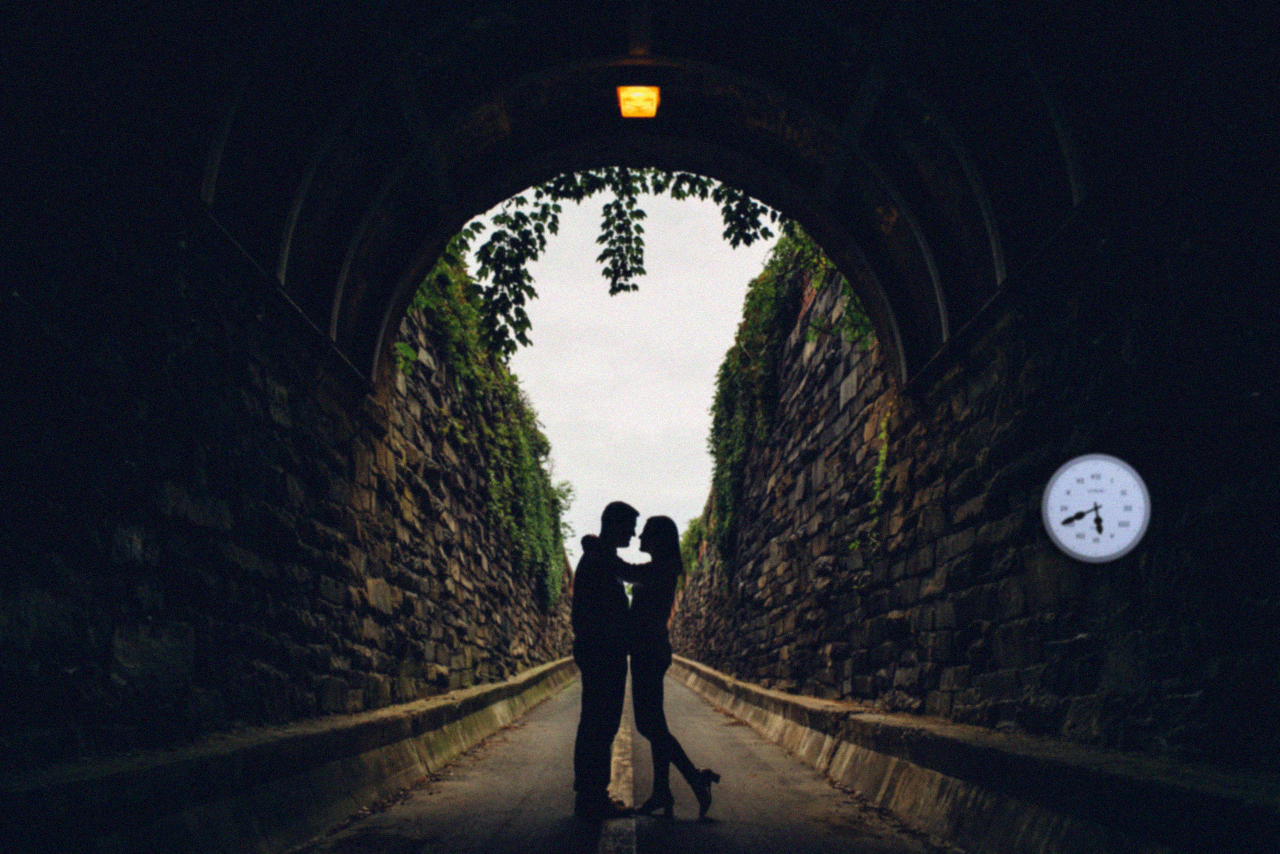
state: 5:41
